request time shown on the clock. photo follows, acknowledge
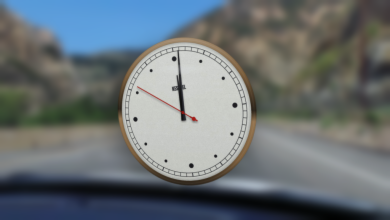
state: 12:00:51
